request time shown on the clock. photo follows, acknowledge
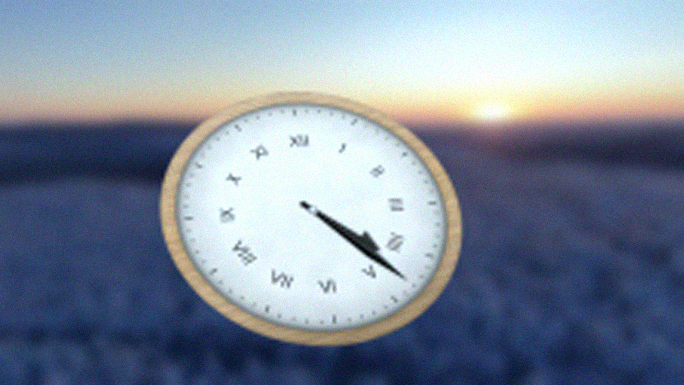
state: 4:23
